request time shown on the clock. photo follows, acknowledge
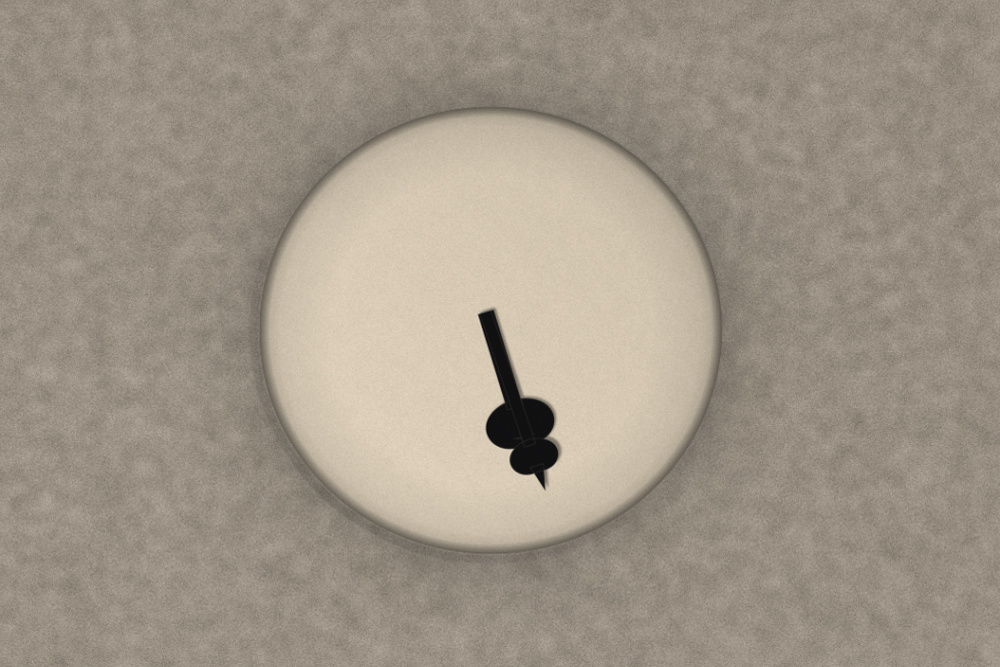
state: 5:27
